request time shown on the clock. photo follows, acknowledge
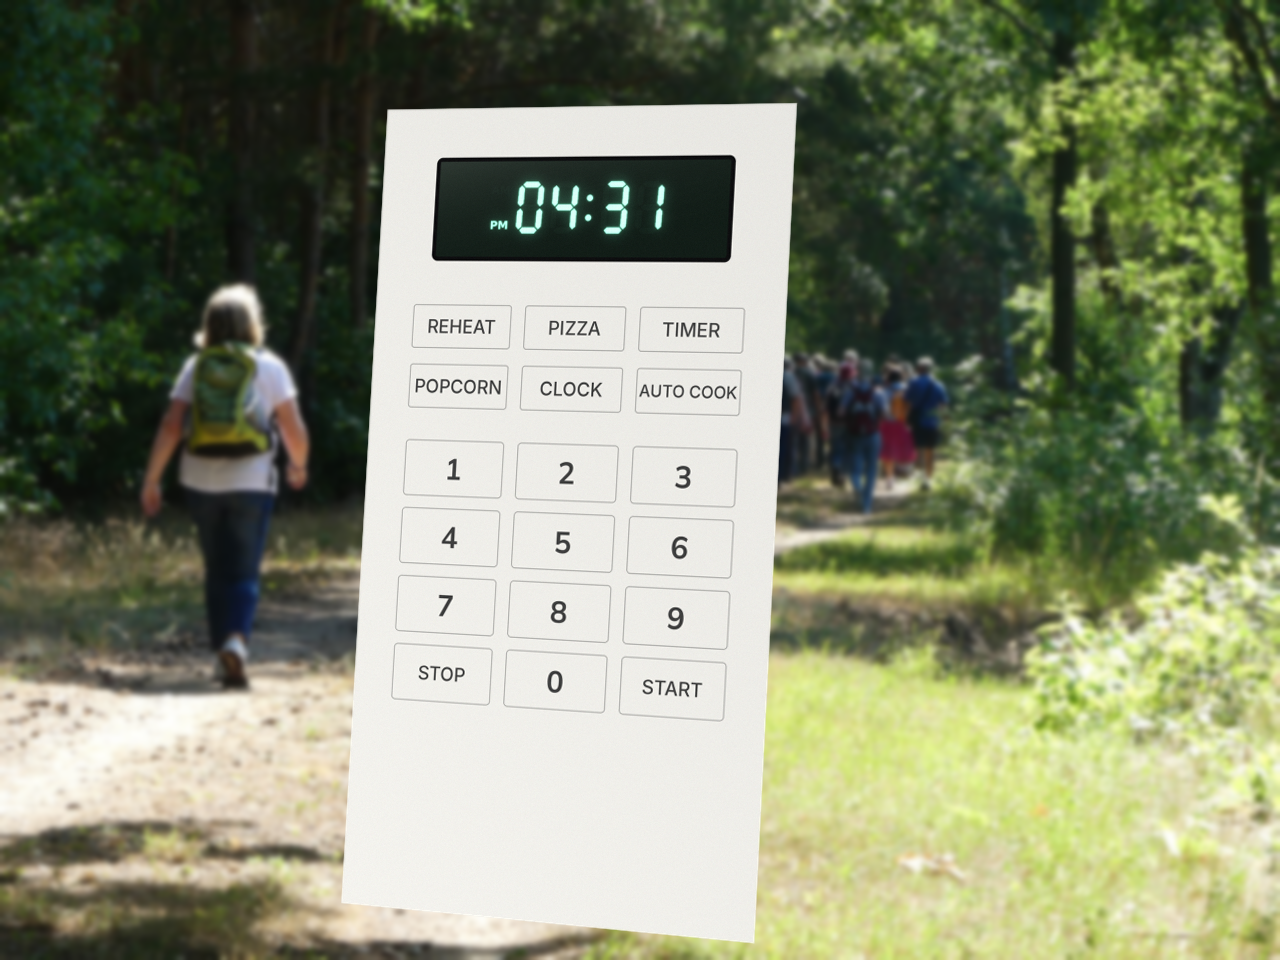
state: 4:31
